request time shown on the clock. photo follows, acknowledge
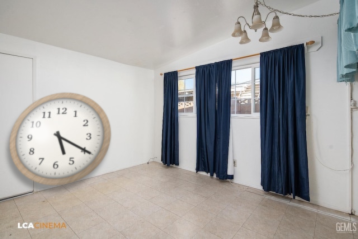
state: 5:20
